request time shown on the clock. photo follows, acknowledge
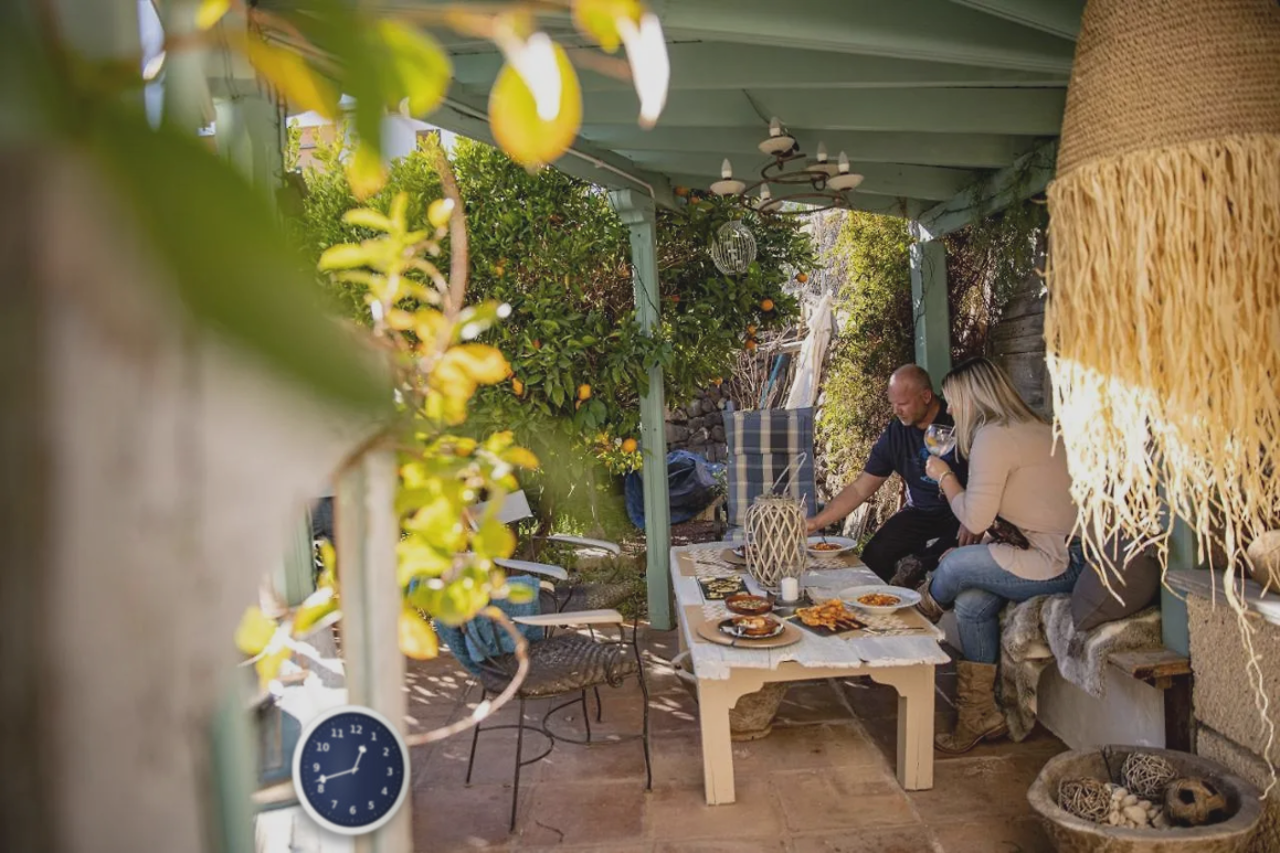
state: 12:42
